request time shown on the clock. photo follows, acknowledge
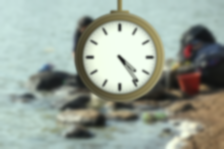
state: 4:24
